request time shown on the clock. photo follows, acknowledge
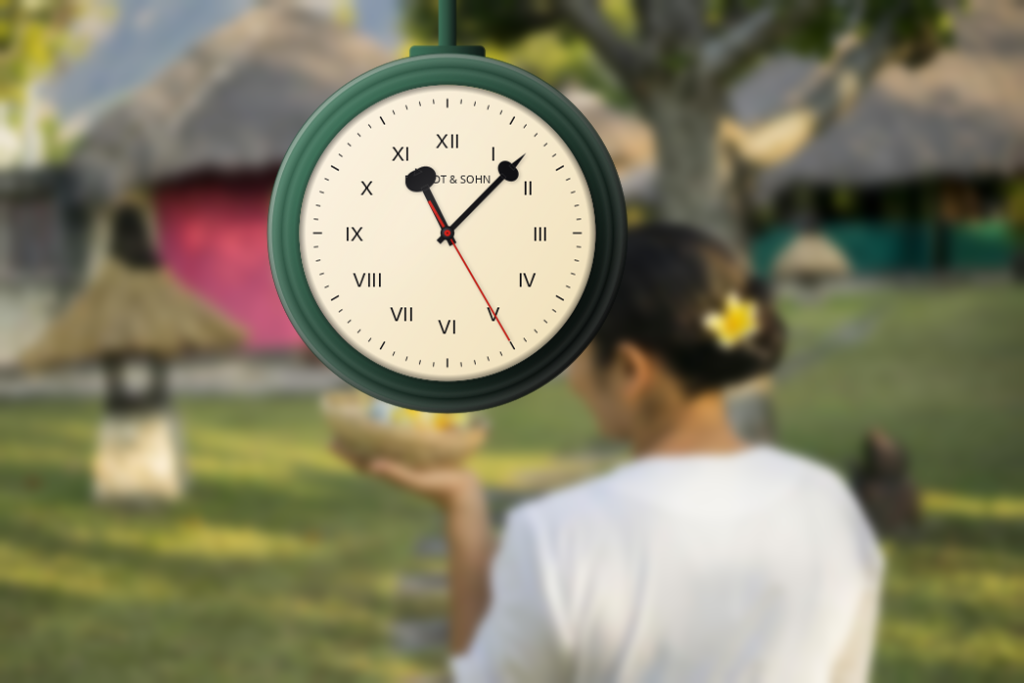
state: 11:07:25
